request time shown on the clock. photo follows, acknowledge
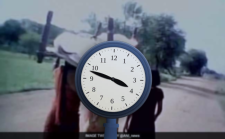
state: 3:48
